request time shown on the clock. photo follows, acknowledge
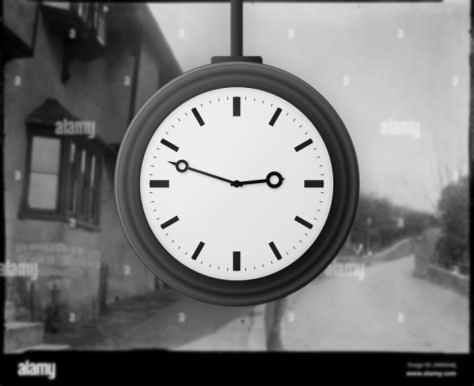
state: 2:48
